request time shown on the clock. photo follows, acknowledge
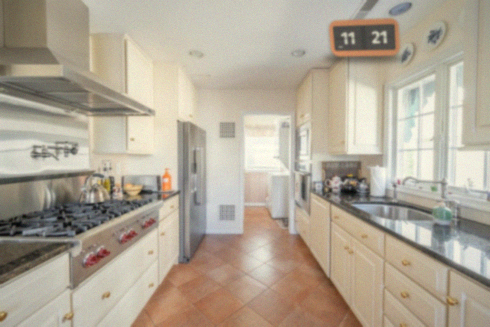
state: 11:21
